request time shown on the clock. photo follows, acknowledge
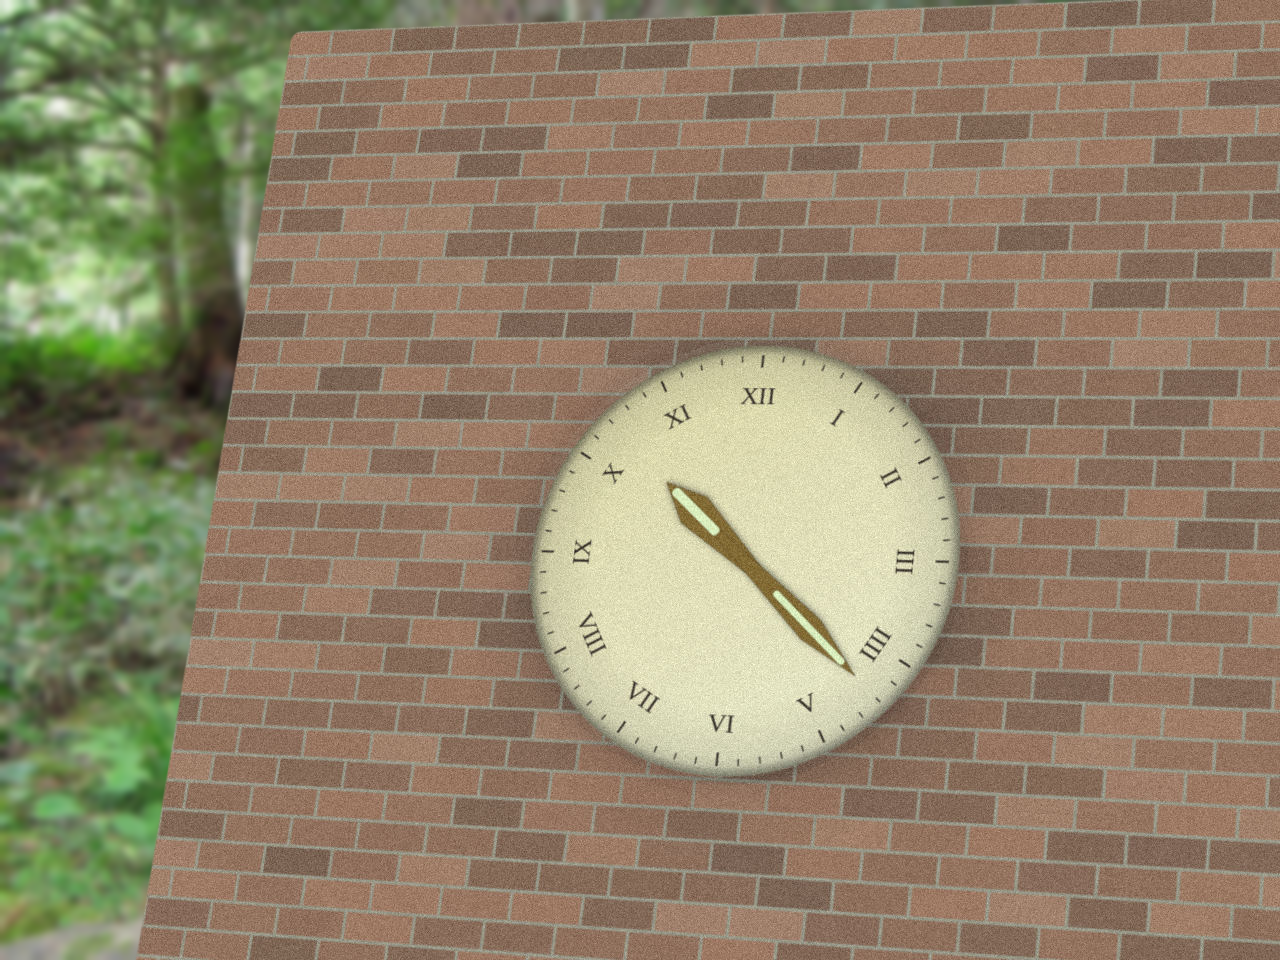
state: 10:22
